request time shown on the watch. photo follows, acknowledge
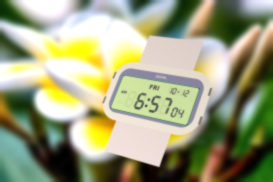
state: 6:57
